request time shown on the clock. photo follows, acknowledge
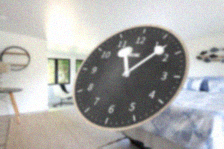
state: 11:07
